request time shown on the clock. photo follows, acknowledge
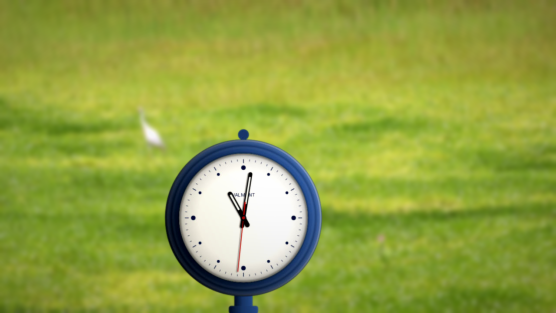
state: 11:01:31
